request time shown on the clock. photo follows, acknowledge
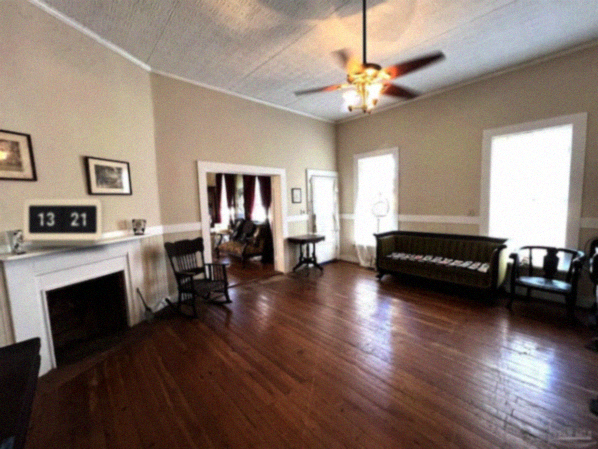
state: 13:21
